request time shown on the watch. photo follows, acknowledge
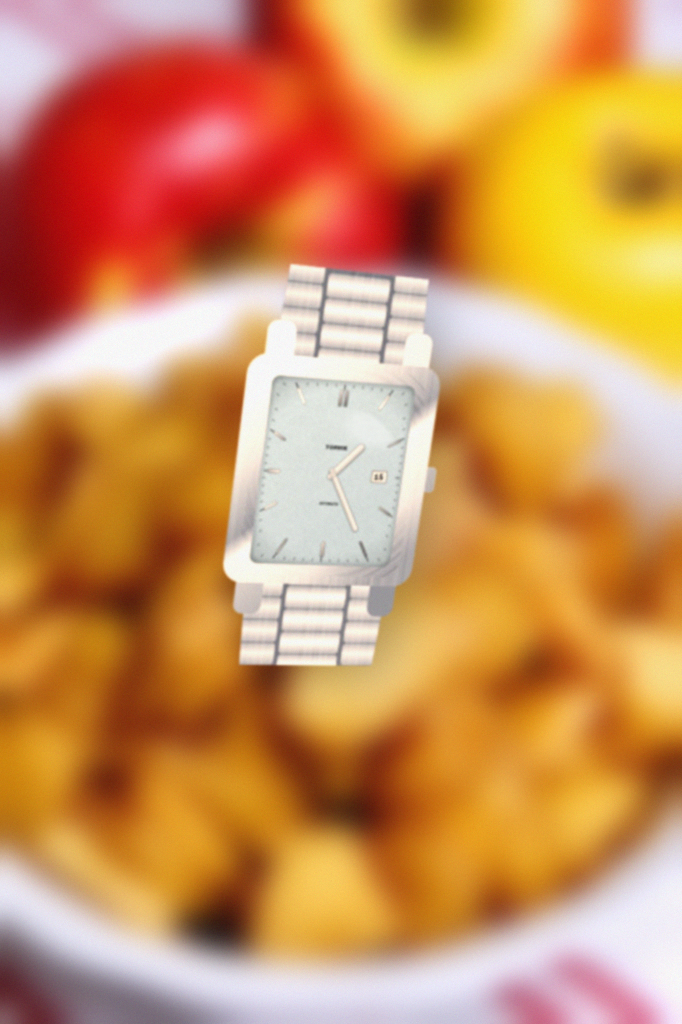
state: 1:25
